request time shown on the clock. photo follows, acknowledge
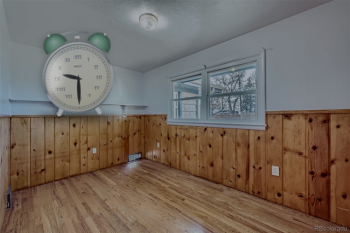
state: 9:30
